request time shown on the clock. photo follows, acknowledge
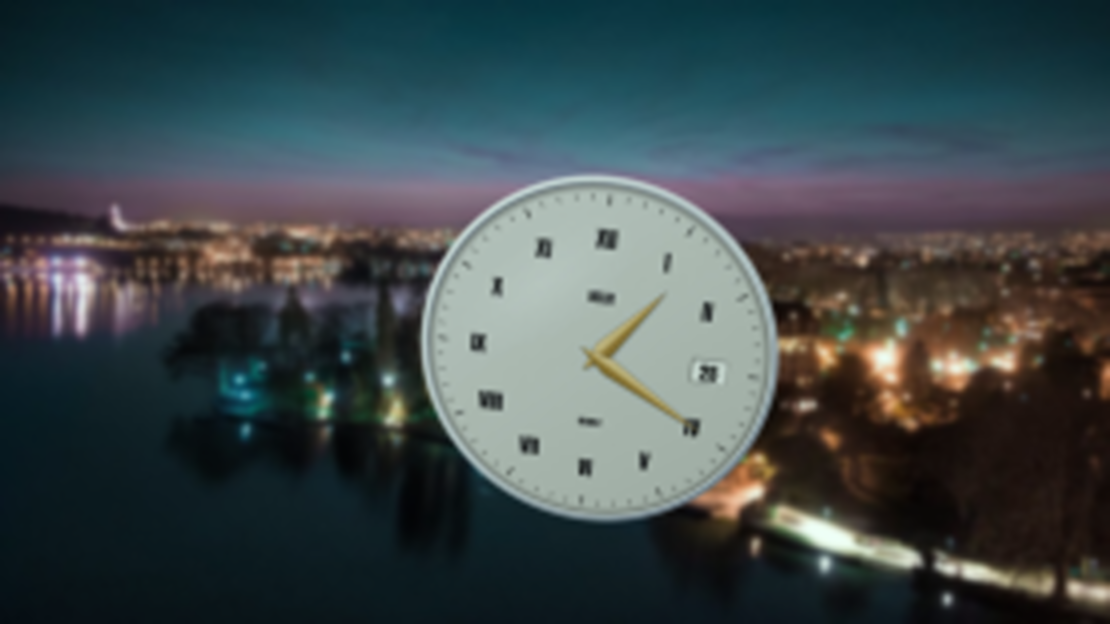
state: 1:20
